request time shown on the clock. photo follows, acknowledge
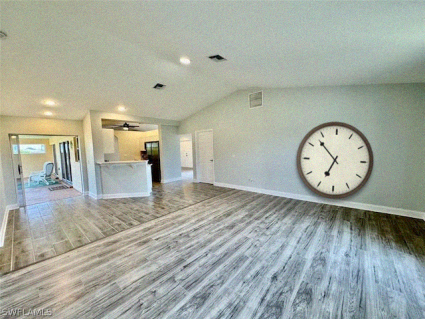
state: 6:53
